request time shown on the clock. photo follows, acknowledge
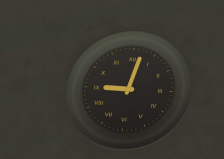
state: 9:02
